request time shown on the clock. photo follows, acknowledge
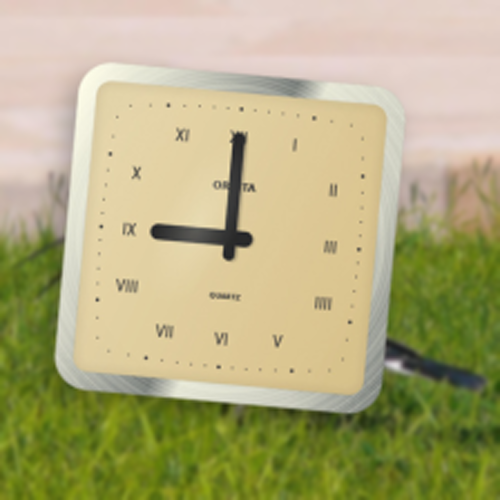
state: 9:00
